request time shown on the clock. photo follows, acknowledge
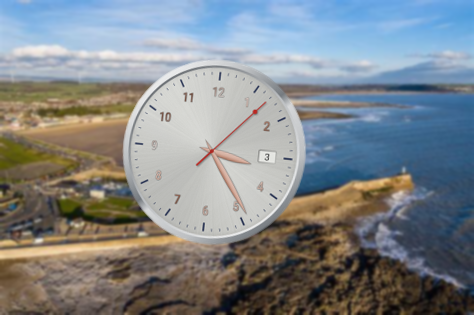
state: 3:24:07
